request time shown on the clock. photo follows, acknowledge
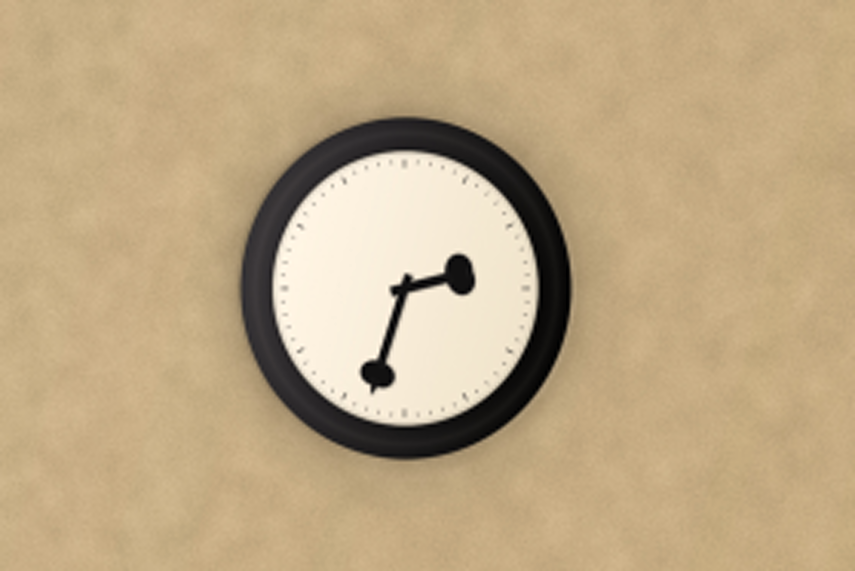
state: 2:33
